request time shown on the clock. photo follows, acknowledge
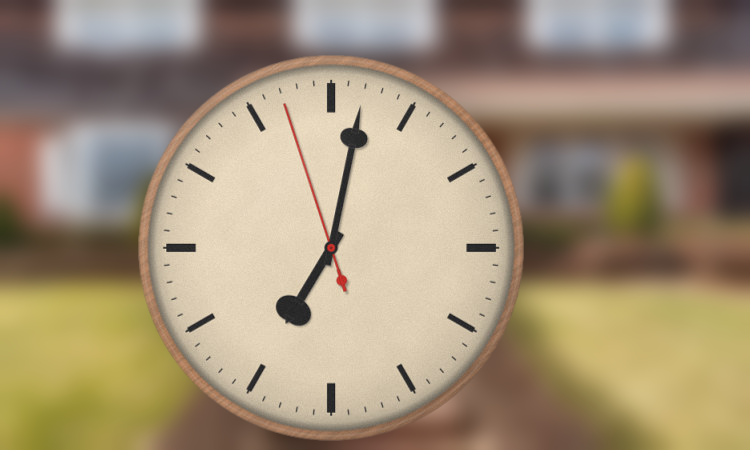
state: 7:01:57
